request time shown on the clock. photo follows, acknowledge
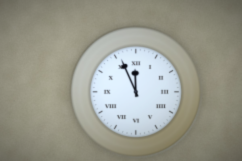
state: 11:56
